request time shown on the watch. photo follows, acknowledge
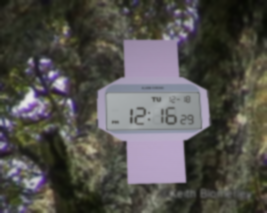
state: 12:16
